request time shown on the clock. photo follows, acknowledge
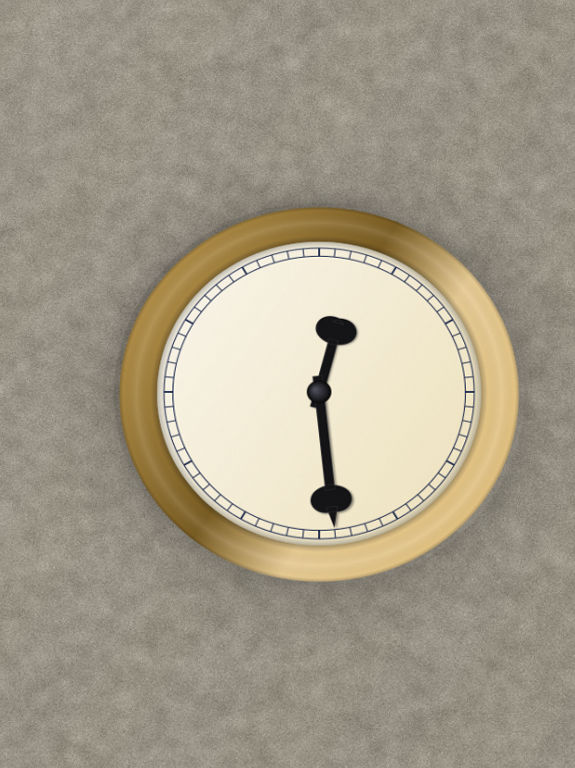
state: 12:29
